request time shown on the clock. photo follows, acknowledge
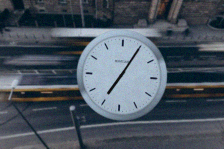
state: 7:05
